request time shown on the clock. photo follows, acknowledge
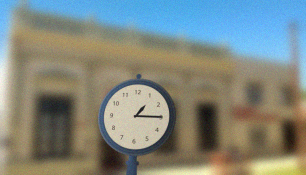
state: 1:15
